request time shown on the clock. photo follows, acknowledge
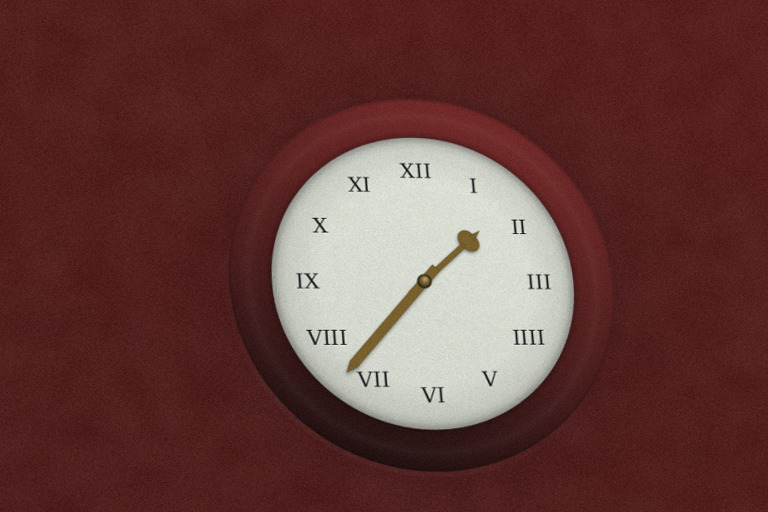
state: 1:37
